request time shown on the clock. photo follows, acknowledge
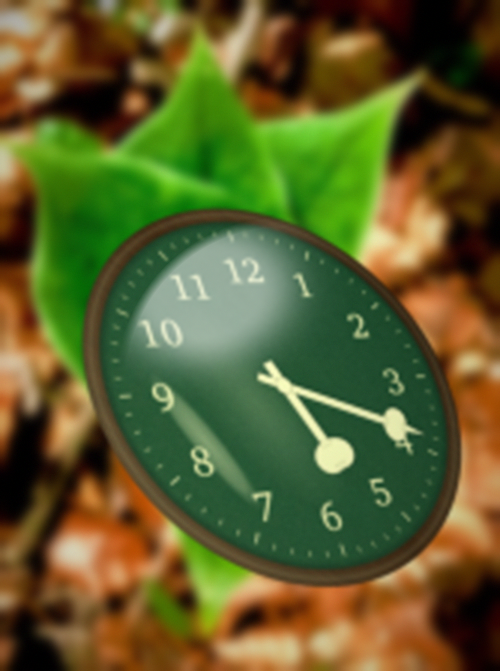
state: 5:19
